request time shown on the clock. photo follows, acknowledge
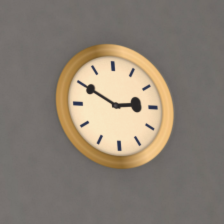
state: 2:50
